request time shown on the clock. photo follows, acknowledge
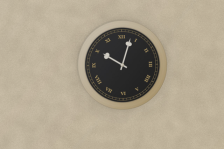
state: 10:03
